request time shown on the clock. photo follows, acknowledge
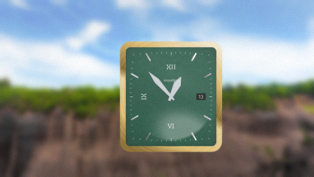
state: 12:53
